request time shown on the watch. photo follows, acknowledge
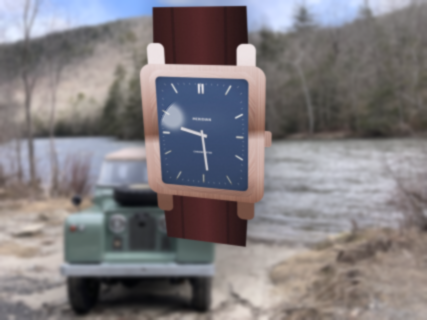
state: 9:29
